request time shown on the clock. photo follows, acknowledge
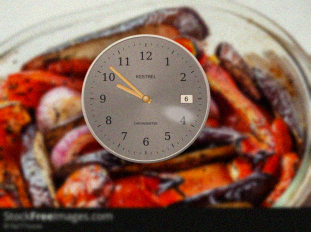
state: 9:52
